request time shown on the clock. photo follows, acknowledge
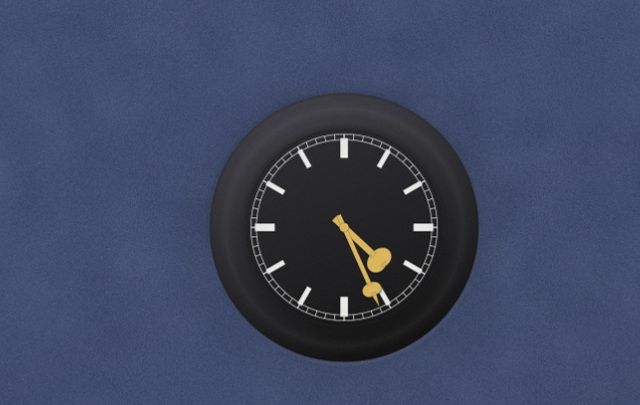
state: 4:26
